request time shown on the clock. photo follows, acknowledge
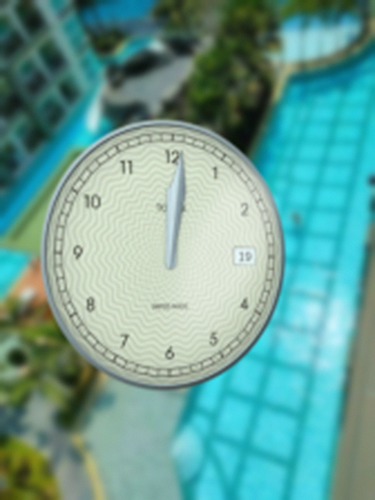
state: 12:01
